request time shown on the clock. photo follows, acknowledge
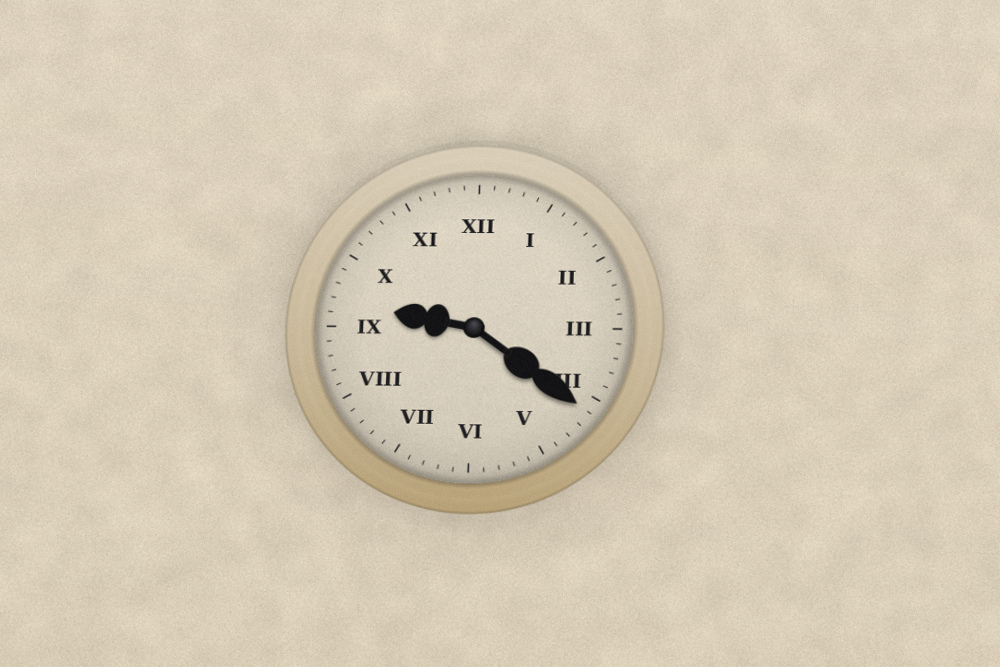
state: 9:21
